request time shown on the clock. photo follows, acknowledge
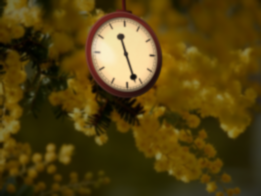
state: 11:27
